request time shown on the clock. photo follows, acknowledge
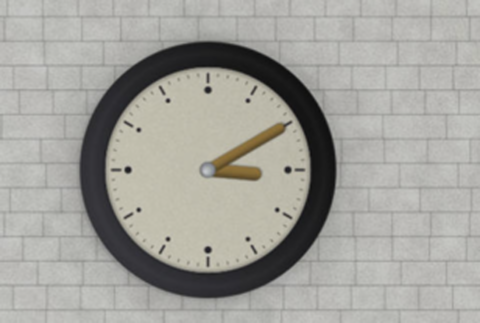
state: 3:10
